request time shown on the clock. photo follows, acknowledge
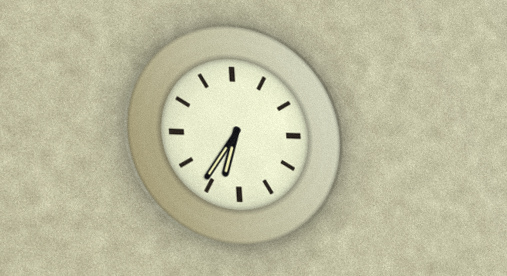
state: 6:36
